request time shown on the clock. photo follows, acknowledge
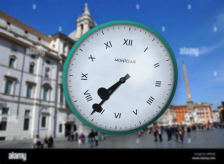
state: 7:36
